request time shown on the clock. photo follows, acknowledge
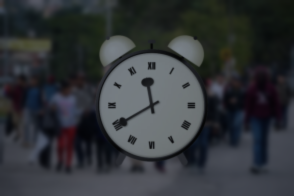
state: 11:40
